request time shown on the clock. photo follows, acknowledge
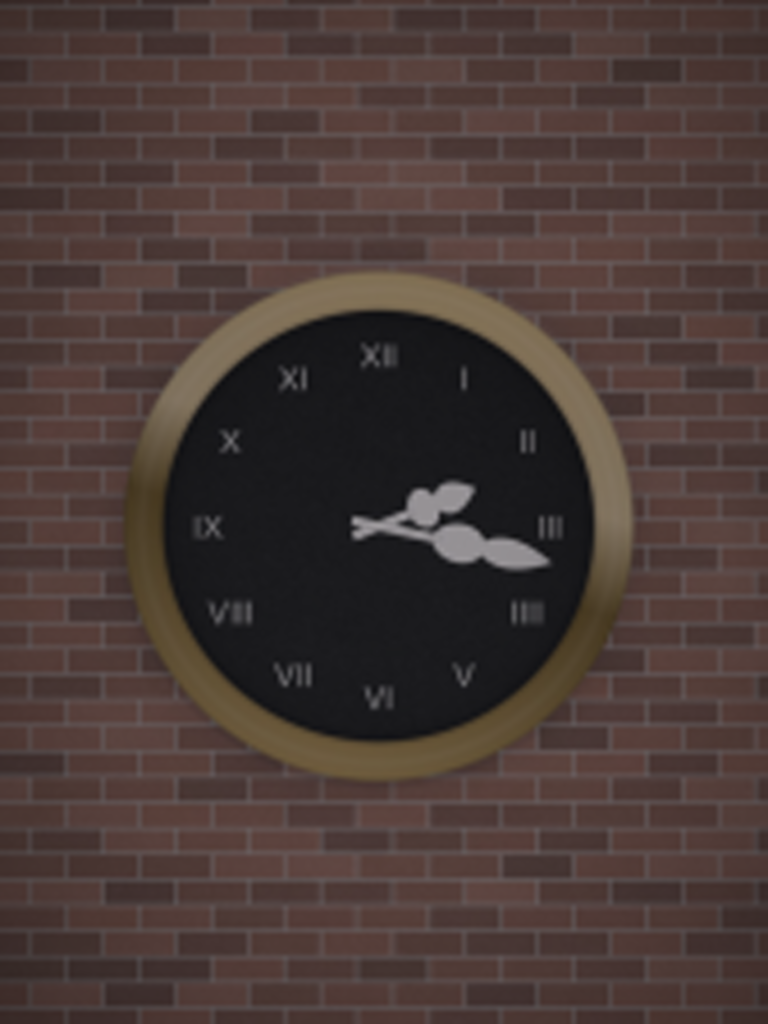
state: 2:17
